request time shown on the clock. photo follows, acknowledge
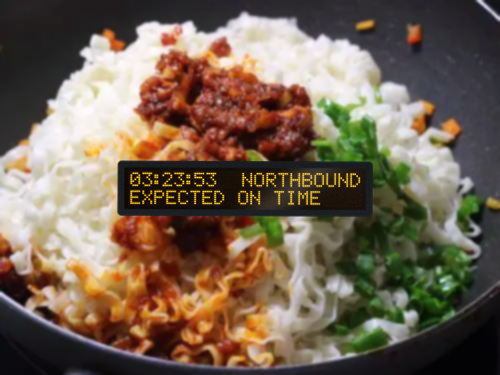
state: 3:23:53
